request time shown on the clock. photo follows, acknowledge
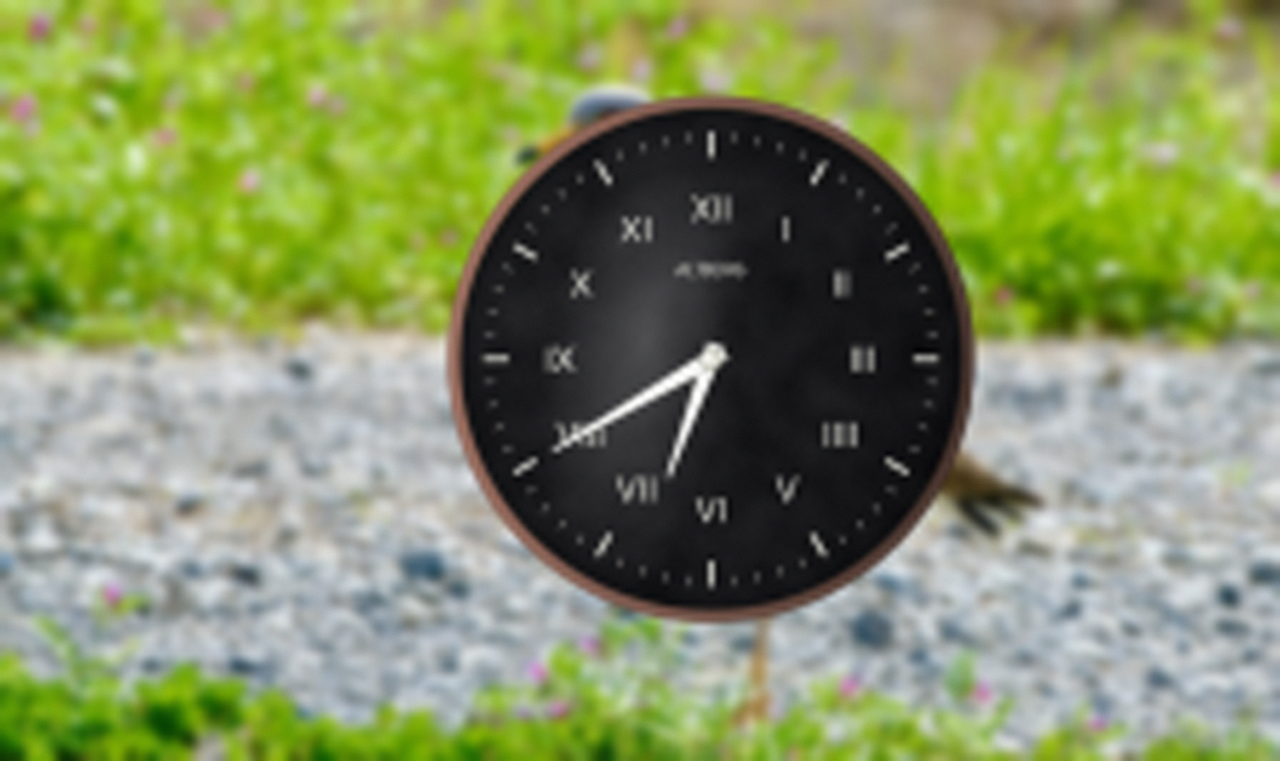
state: 6:40
